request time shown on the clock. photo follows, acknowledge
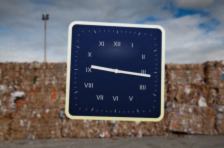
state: 9:16
